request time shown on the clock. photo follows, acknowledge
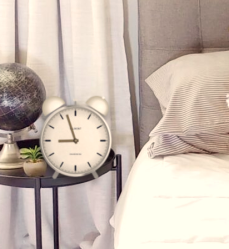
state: 8:57
